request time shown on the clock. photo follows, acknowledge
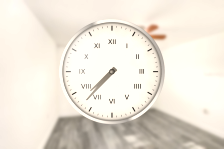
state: 7:37
